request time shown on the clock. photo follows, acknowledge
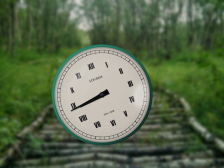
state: 8:44
